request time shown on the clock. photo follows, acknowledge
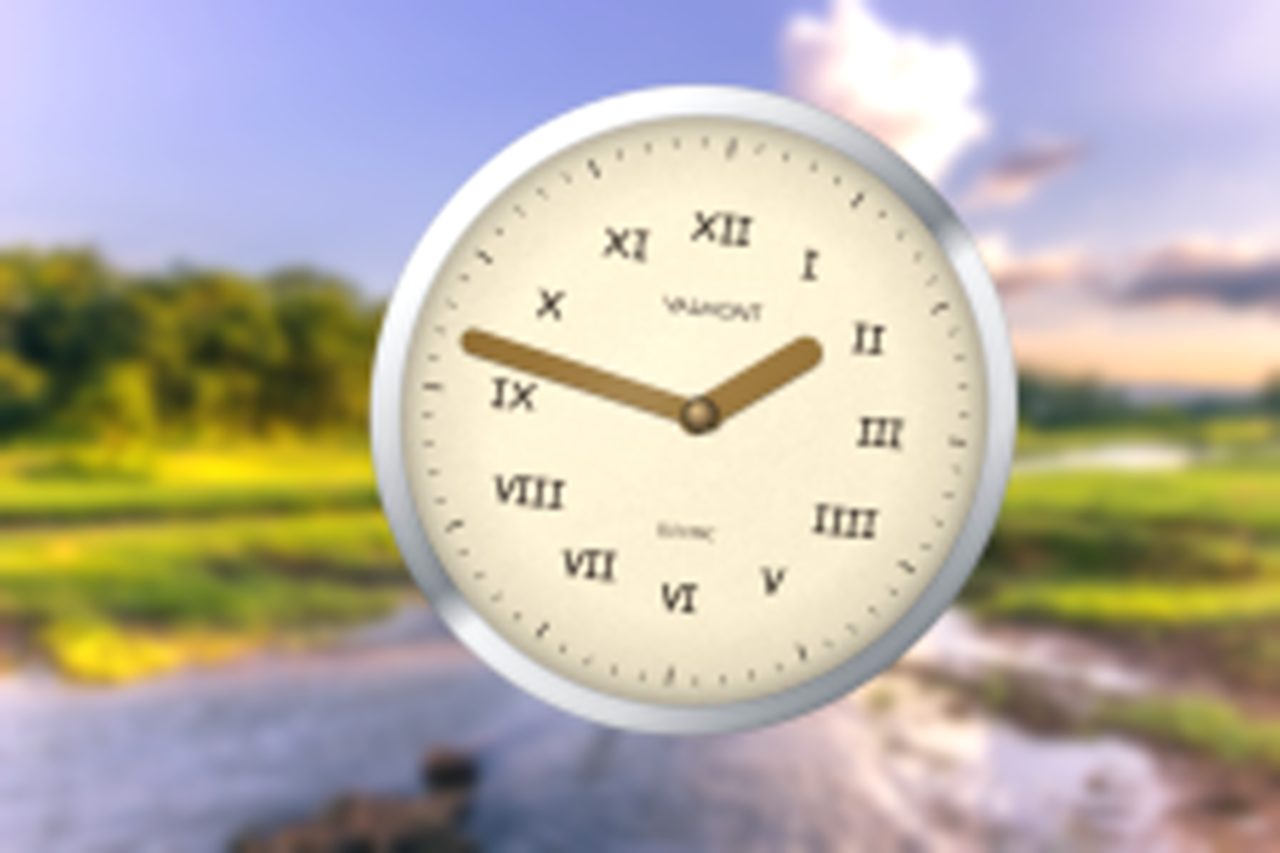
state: 1:47
